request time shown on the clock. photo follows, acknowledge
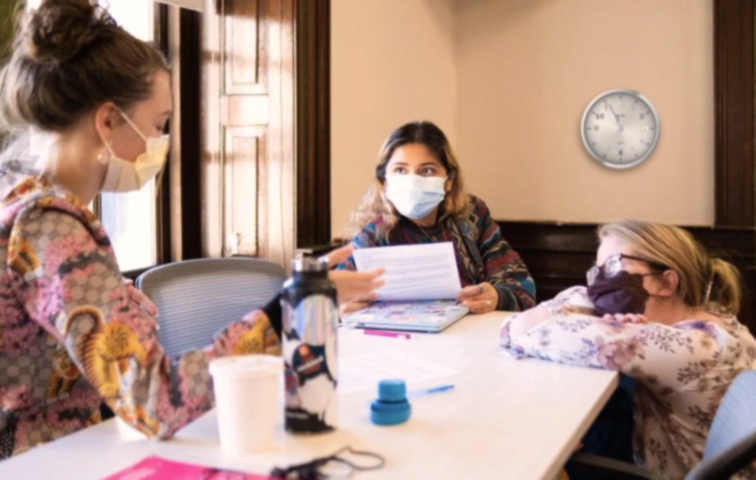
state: 10:55
